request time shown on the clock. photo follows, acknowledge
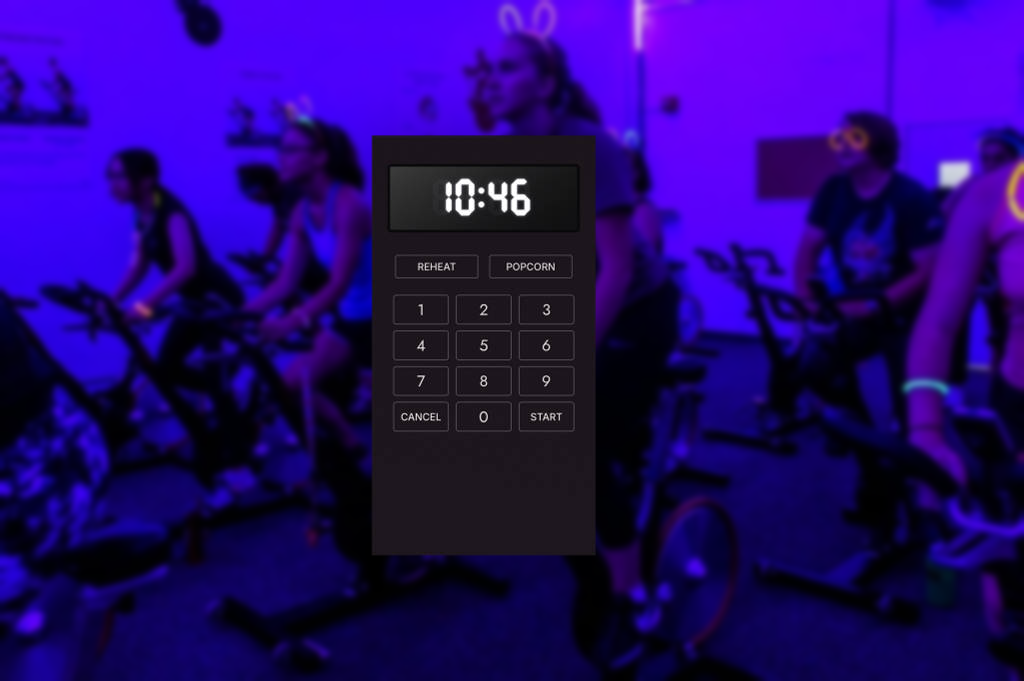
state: 10:46
